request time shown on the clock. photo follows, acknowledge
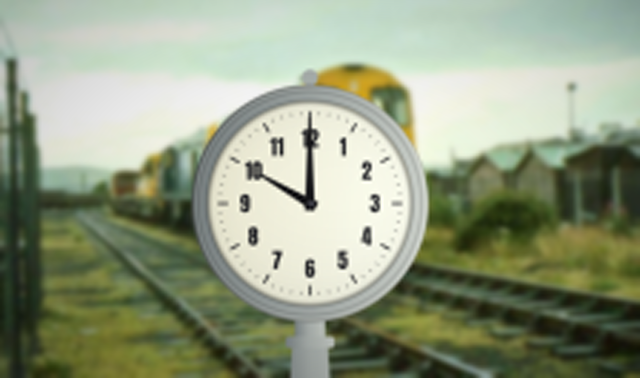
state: 10:00
